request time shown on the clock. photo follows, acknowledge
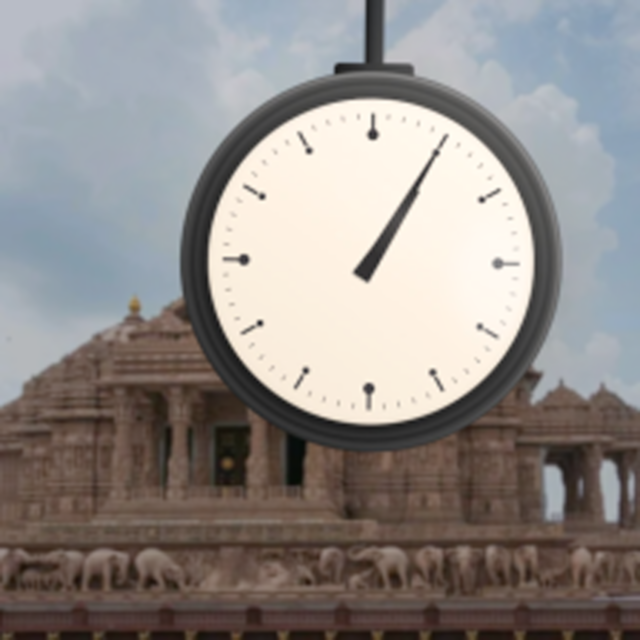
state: 1:05
